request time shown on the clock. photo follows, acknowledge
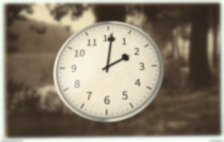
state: 2:01
